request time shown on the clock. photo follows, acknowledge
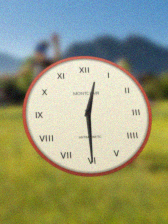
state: 12:30
